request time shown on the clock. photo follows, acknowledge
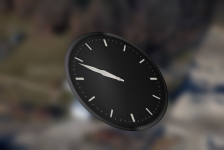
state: 9:49
